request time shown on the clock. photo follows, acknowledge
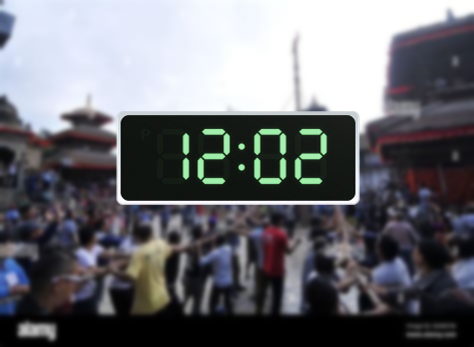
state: 12:02
